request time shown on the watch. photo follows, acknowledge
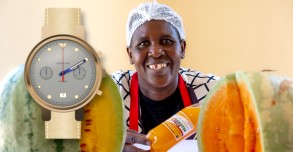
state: 2:10
